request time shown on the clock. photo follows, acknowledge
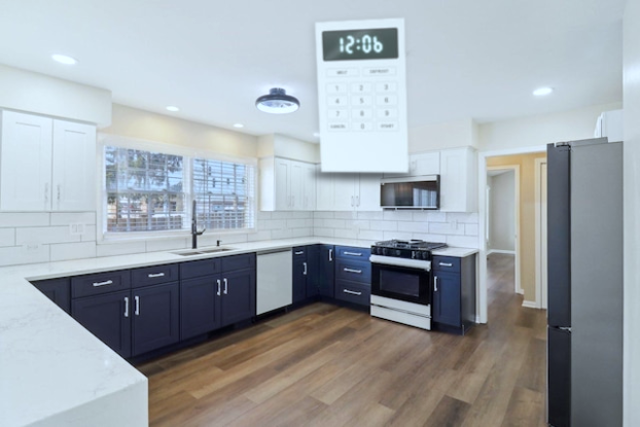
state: 12:06
